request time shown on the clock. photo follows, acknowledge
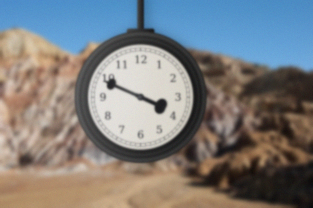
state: 3:49
